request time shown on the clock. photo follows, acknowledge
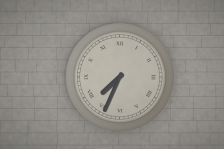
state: 7:34
